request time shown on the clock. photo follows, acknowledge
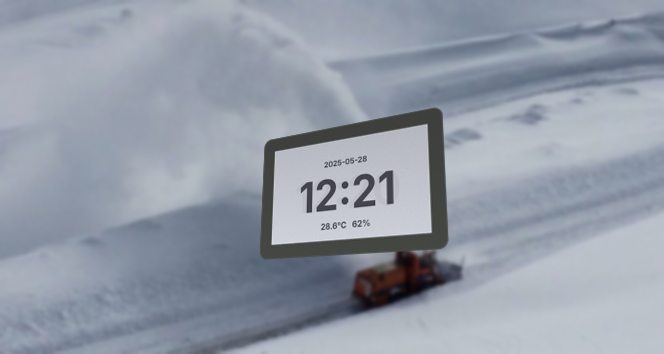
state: 12:21
